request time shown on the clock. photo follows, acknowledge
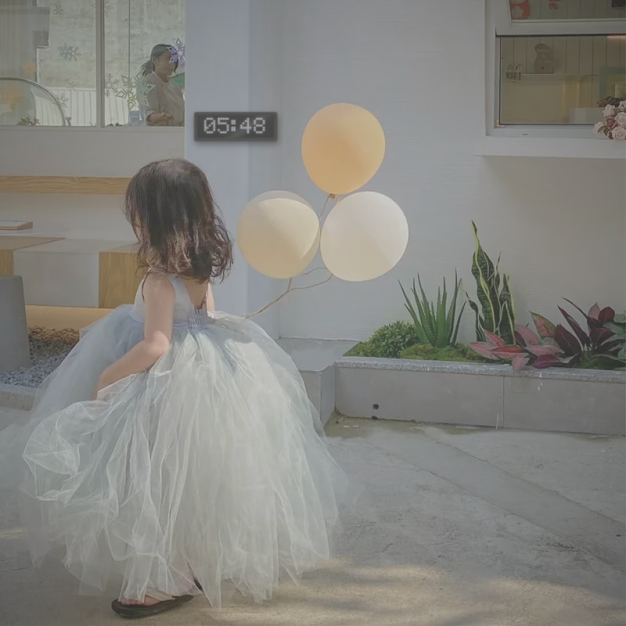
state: 5:48
